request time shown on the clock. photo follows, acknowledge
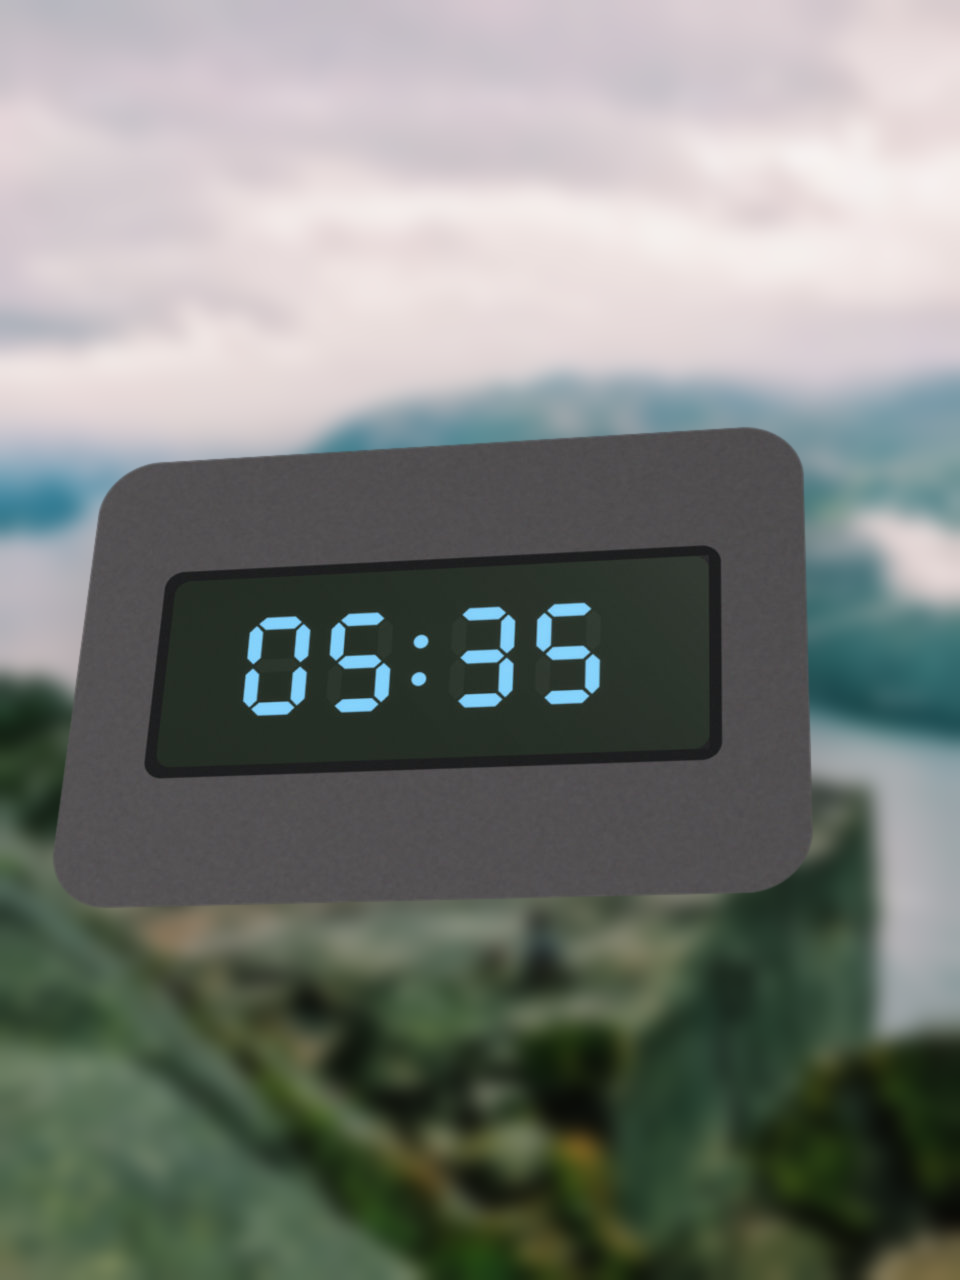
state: 5:35
